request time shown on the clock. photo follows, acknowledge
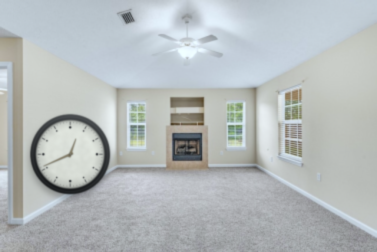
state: 12:41
